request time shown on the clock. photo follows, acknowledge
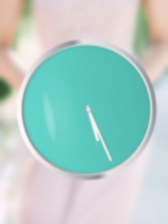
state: 5:26
